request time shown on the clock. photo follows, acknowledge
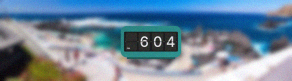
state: 6:04
